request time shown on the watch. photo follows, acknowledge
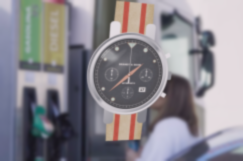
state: 1:38
